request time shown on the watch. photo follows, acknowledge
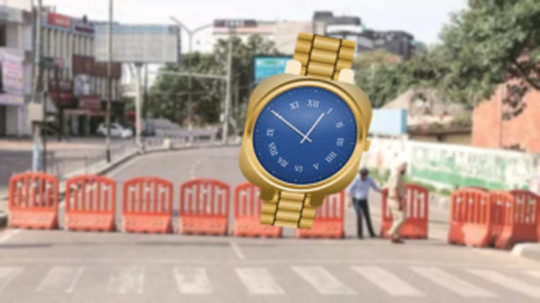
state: 12:50
